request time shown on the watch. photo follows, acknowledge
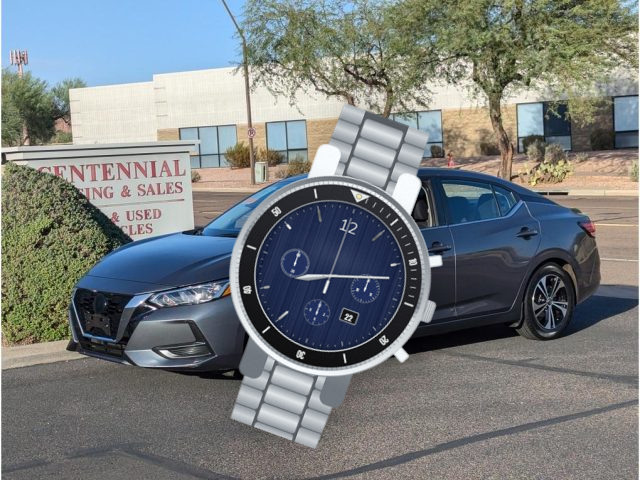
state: 8:12
